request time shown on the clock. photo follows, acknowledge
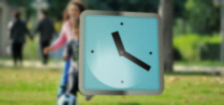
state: 11:20
